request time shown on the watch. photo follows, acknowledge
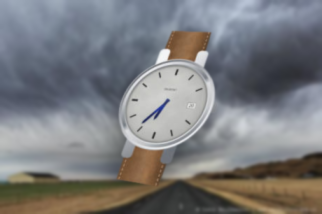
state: 6:36
